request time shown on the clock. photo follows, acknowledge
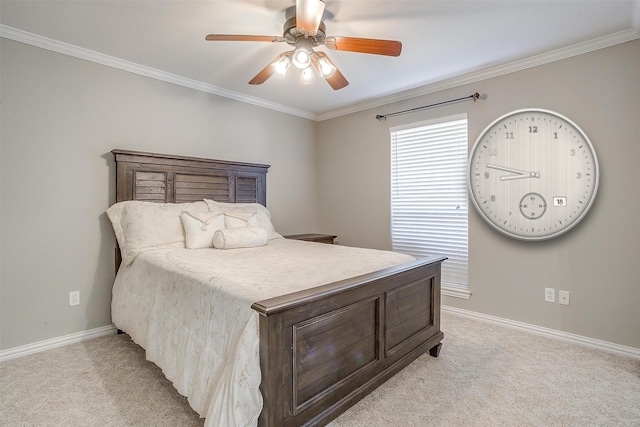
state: 8:47
